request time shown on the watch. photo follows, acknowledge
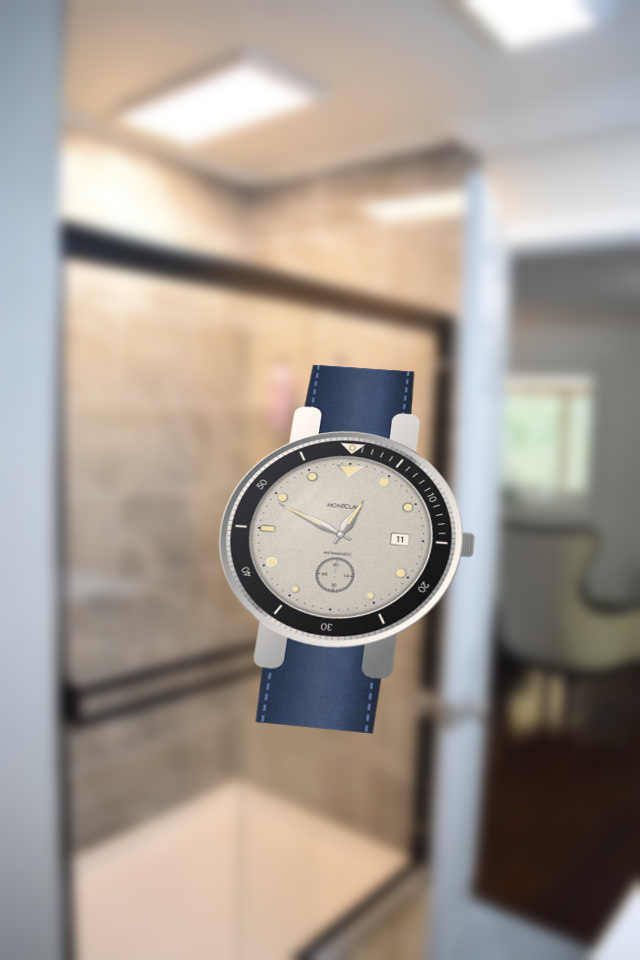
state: 12:49
